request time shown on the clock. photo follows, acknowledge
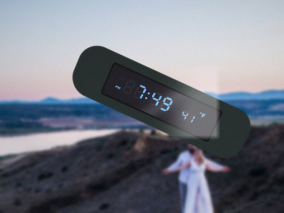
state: 7:49
